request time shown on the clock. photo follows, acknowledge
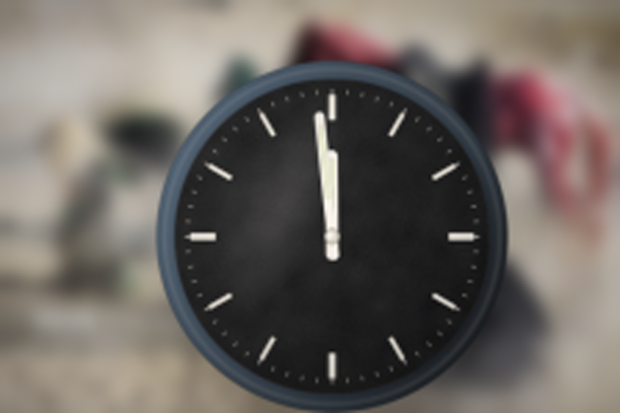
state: 11:59
